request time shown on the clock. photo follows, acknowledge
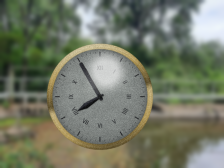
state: 7:55
